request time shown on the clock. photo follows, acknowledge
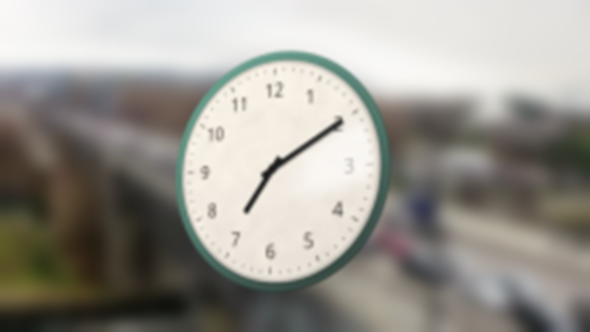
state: 7:10
